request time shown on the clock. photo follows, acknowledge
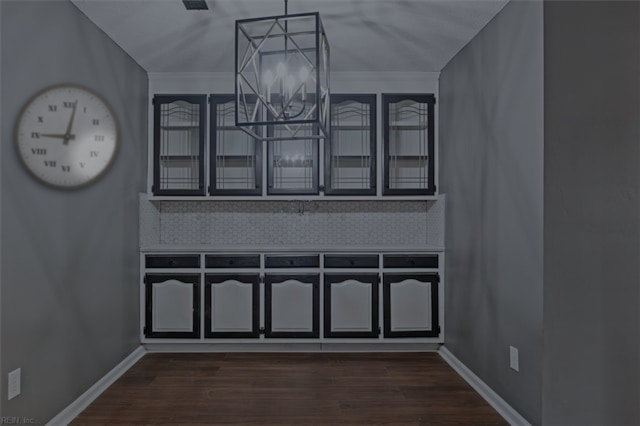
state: 9:02
